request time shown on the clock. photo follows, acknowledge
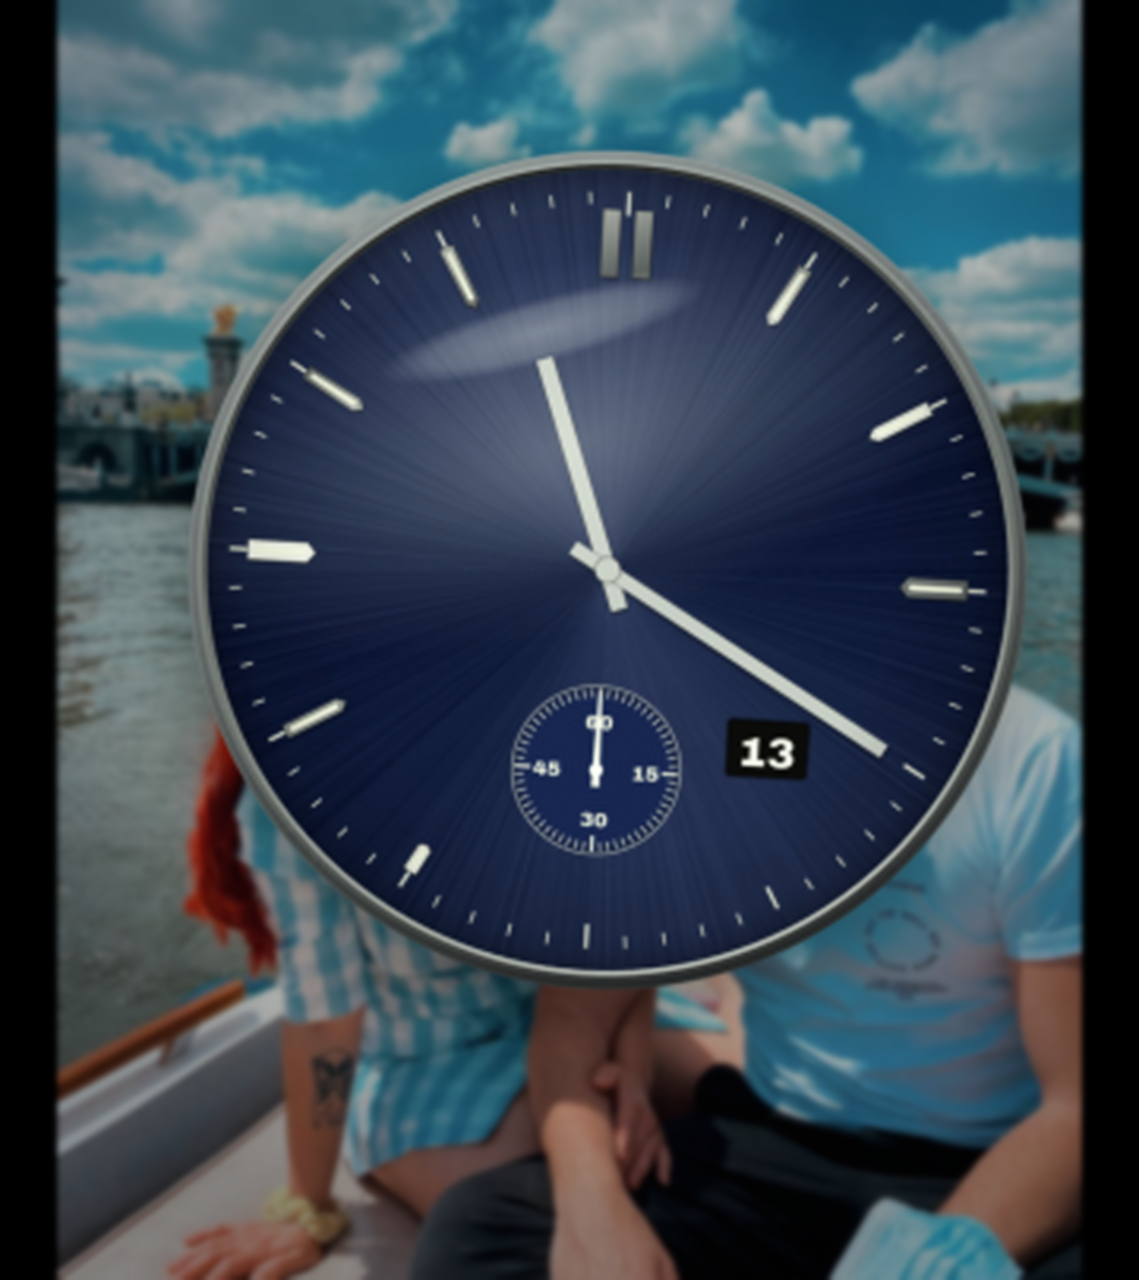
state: 11:20
